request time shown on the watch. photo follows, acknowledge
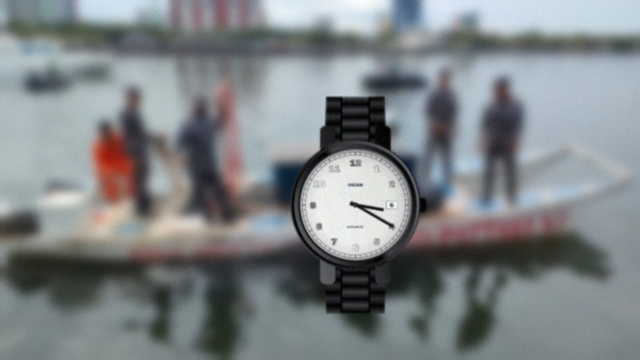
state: 3:20
